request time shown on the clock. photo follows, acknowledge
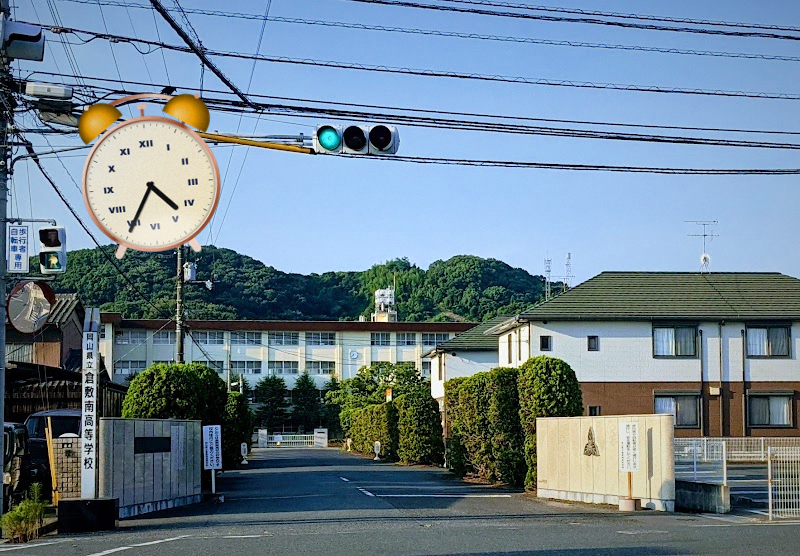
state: 4:35
